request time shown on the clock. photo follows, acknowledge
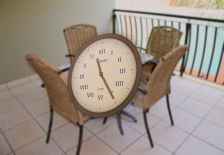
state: 11:25
